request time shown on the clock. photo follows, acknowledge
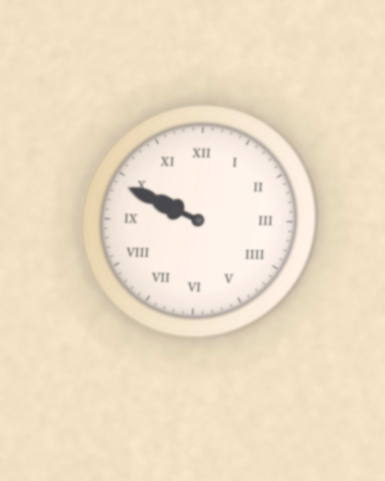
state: 9:49
